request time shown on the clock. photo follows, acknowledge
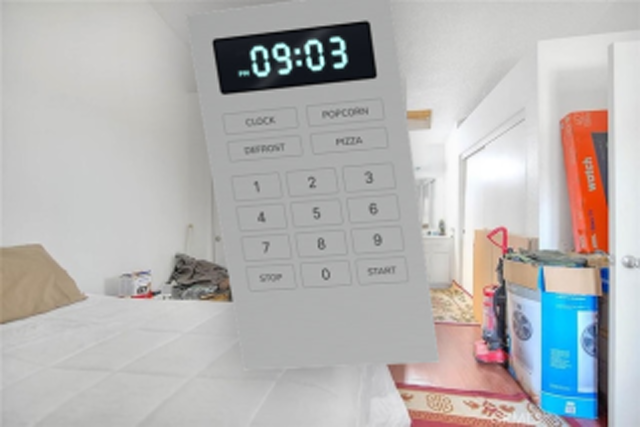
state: 9:03
